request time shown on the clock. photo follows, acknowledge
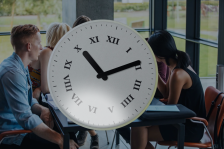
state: 10:09
